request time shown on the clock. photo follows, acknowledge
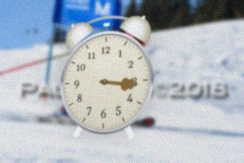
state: 3:16
